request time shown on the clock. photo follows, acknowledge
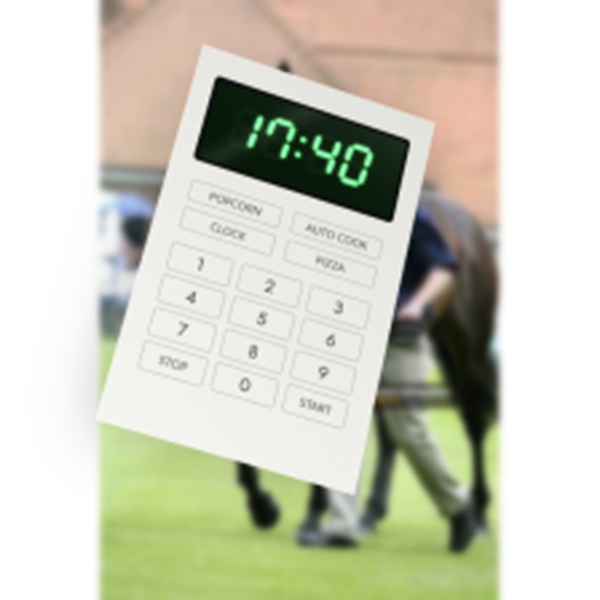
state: 17:40
